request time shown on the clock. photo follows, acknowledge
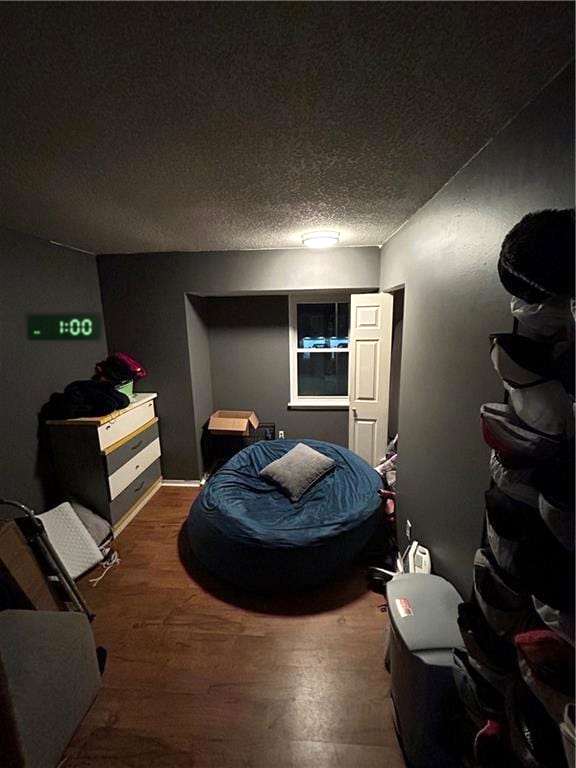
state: 1:00
